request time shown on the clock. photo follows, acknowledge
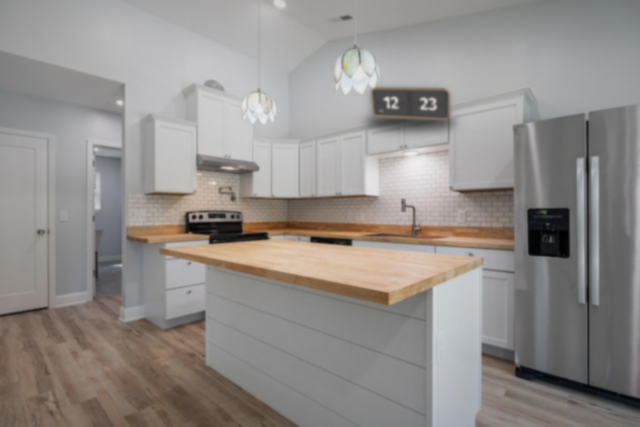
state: 12:23
